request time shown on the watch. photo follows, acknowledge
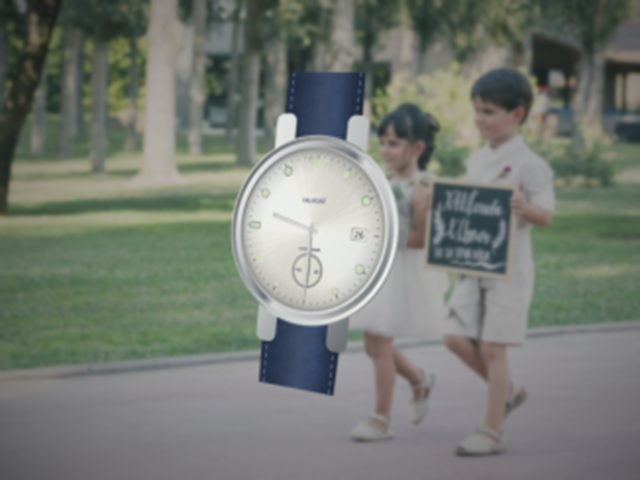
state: 9:30
